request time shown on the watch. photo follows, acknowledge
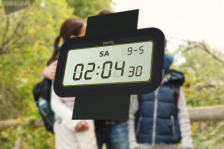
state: 2:04:30
